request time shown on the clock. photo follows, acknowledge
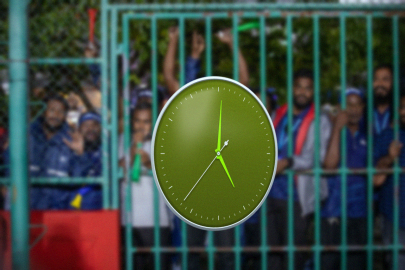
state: 5:00:37
